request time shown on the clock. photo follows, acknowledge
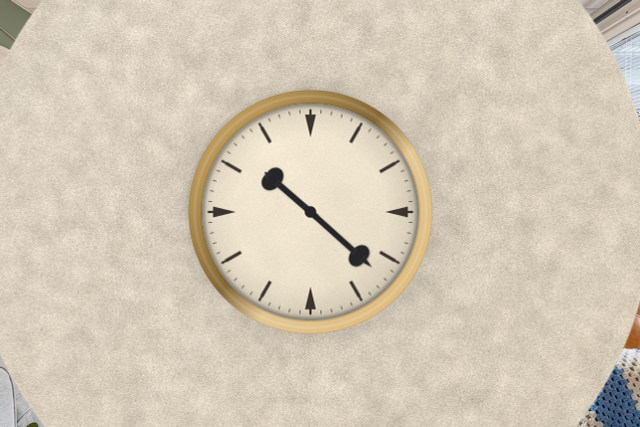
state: 10:22
